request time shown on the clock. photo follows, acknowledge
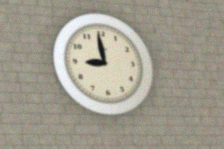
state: 8:59
